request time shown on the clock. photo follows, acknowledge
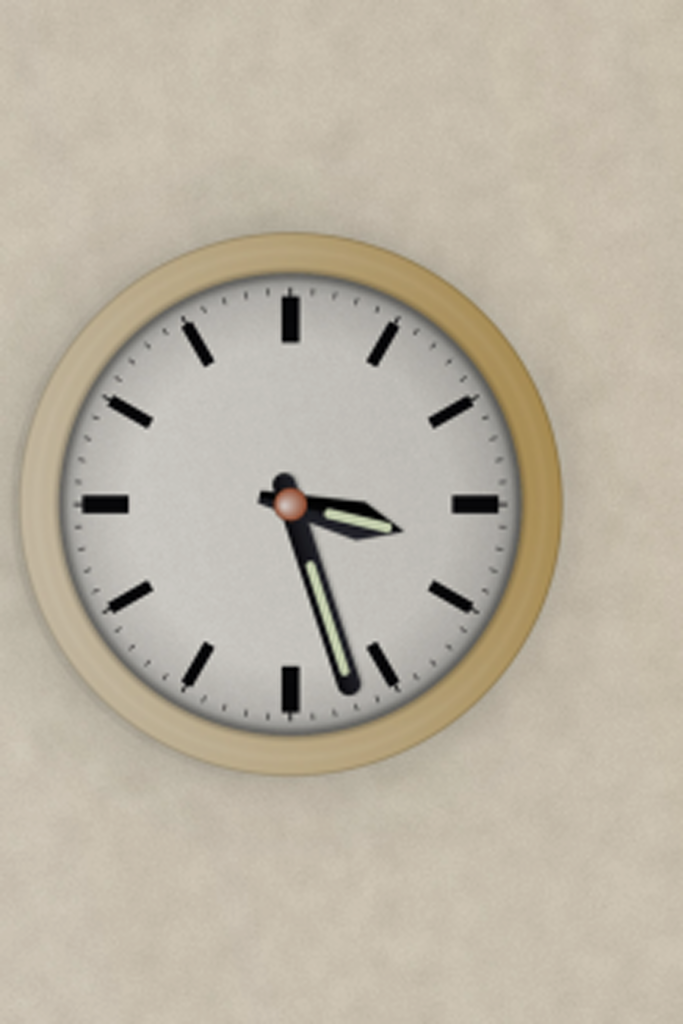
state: 3:27
